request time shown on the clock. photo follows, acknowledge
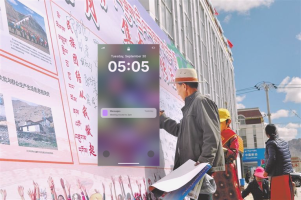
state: 5:05
